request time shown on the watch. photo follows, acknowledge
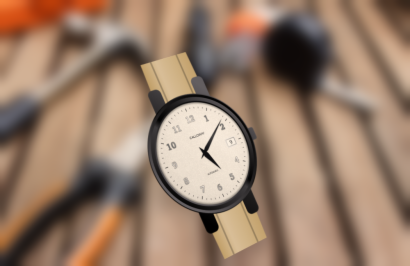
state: 5:09
